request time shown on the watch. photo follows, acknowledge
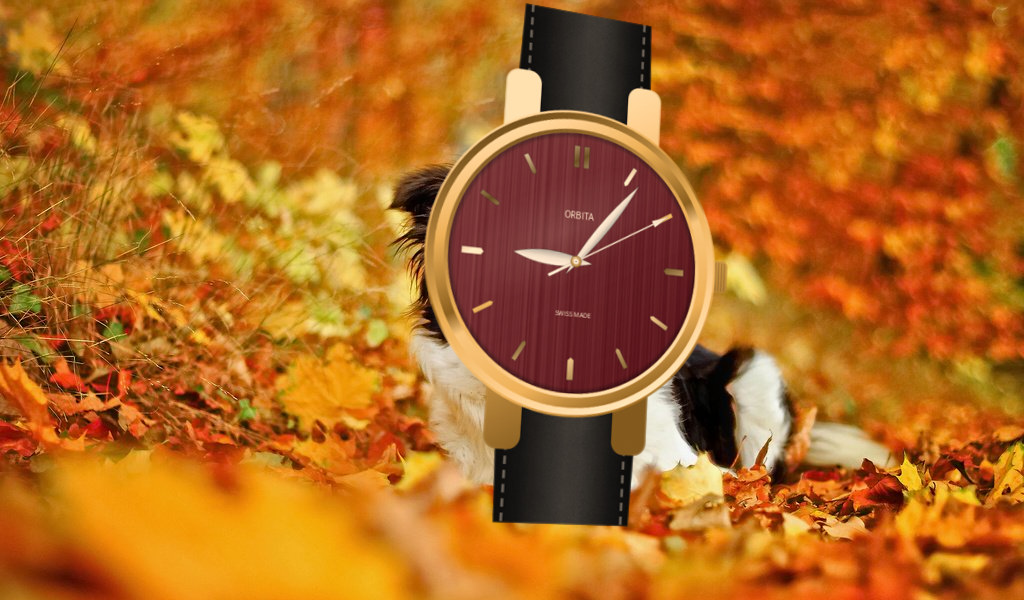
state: 9:06:10
